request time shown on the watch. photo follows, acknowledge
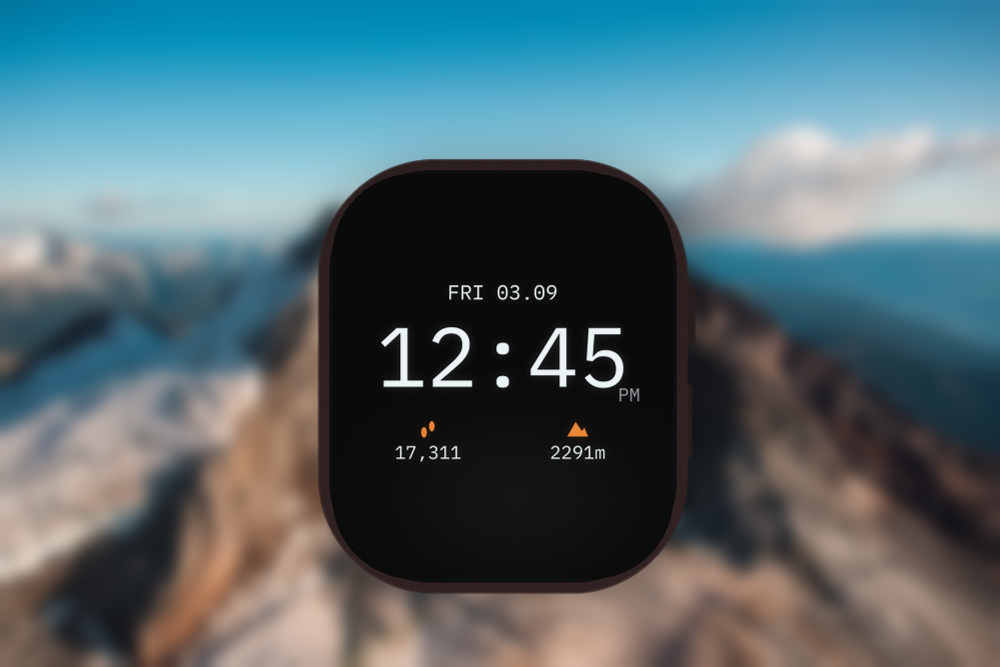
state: 12:45
